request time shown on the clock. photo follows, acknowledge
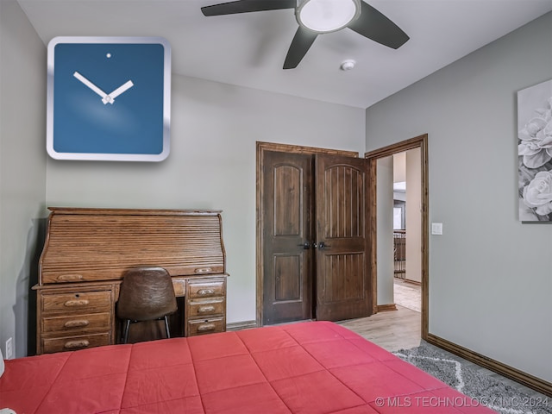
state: 1:51
